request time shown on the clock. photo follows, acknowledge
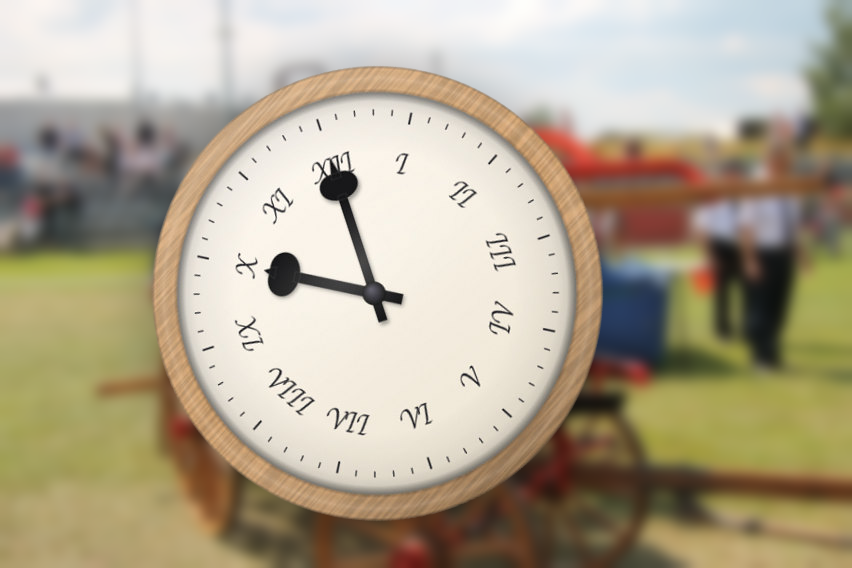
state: 10:00
